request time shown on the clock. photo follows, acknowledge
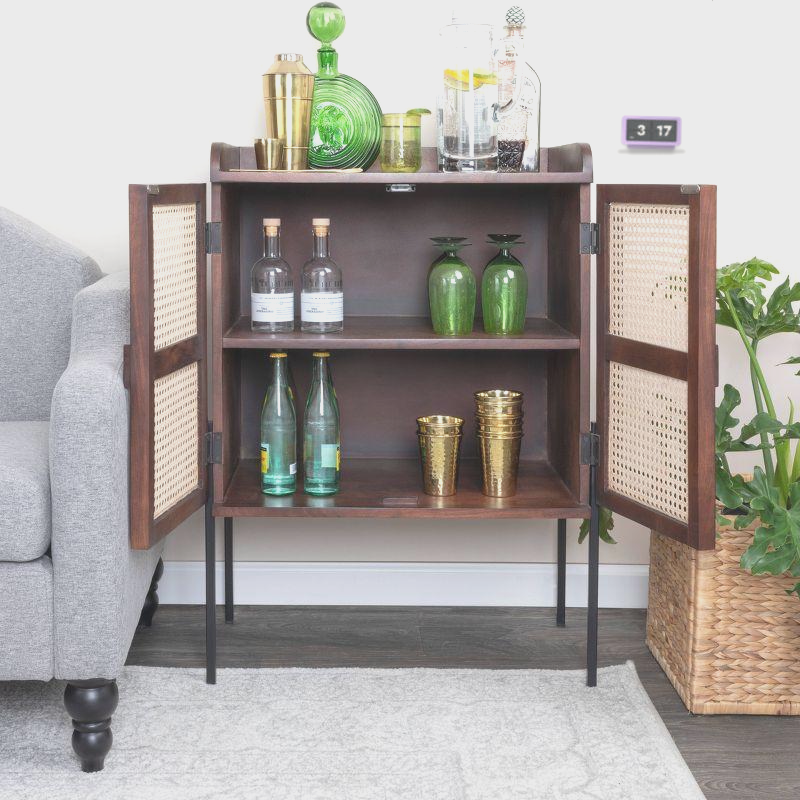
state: 3:17
